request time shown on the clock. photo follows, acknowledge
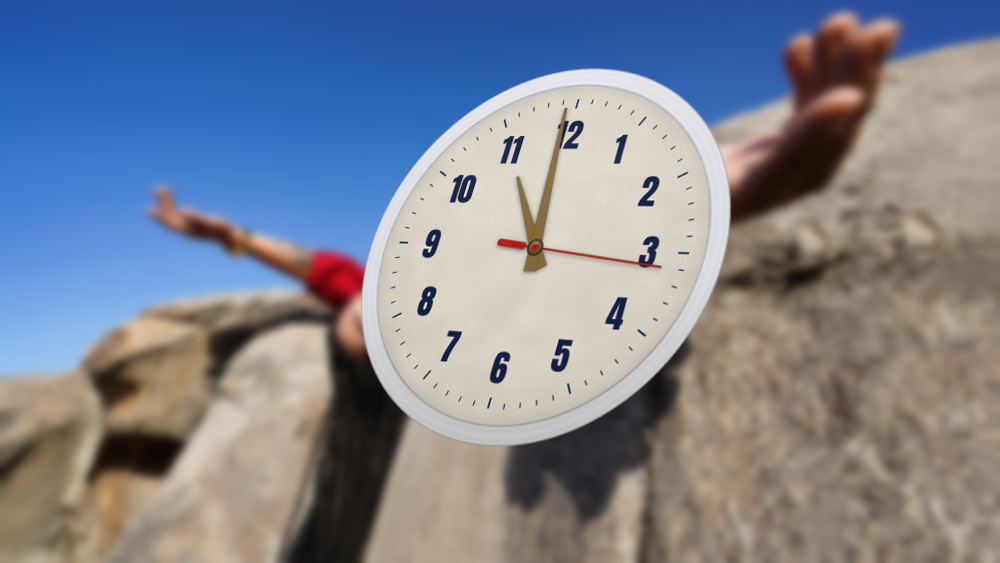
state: 10:59:16
